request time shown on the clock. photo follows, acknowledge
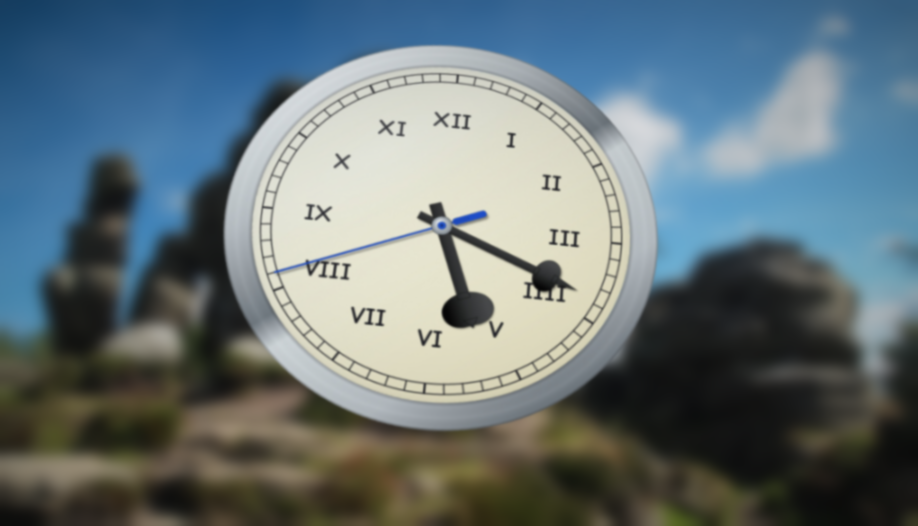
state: 5:18:41
